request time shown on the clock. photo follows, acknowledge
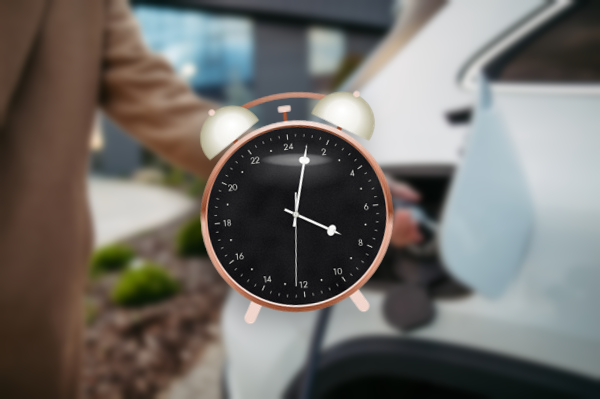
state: 8:02:31
